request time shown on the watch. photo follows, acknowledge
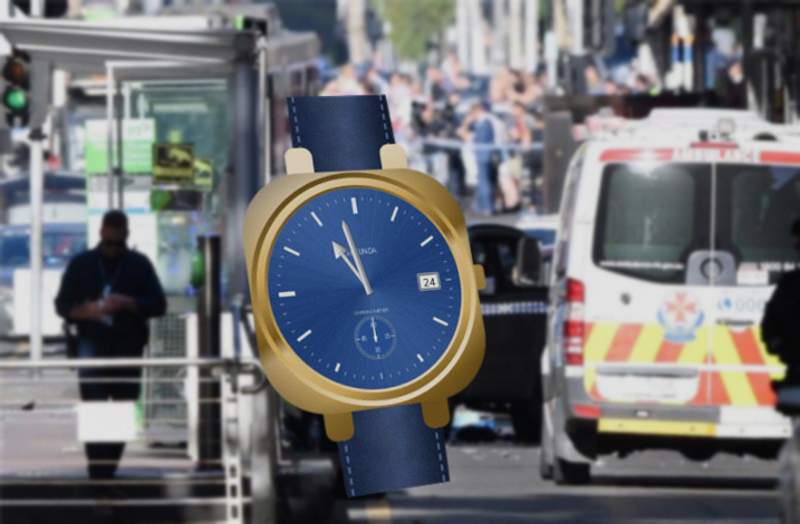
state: 10:58
